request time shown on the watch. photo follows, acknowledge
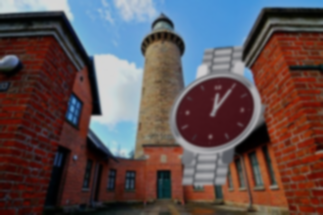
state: 12:05
